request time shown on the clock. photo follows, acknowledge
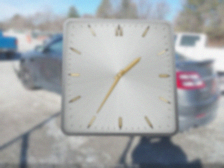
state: 1:35
